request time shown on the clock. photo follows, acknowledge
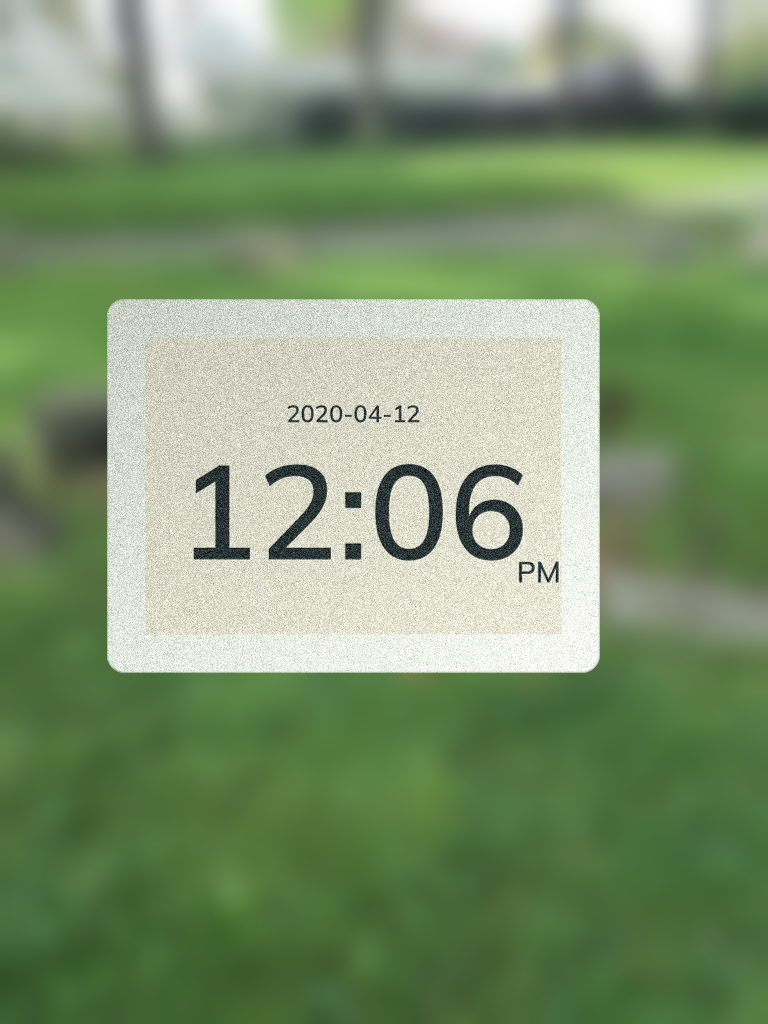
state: 12:06
